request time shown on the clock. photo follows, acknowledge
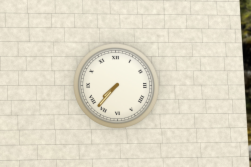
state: 7:37
